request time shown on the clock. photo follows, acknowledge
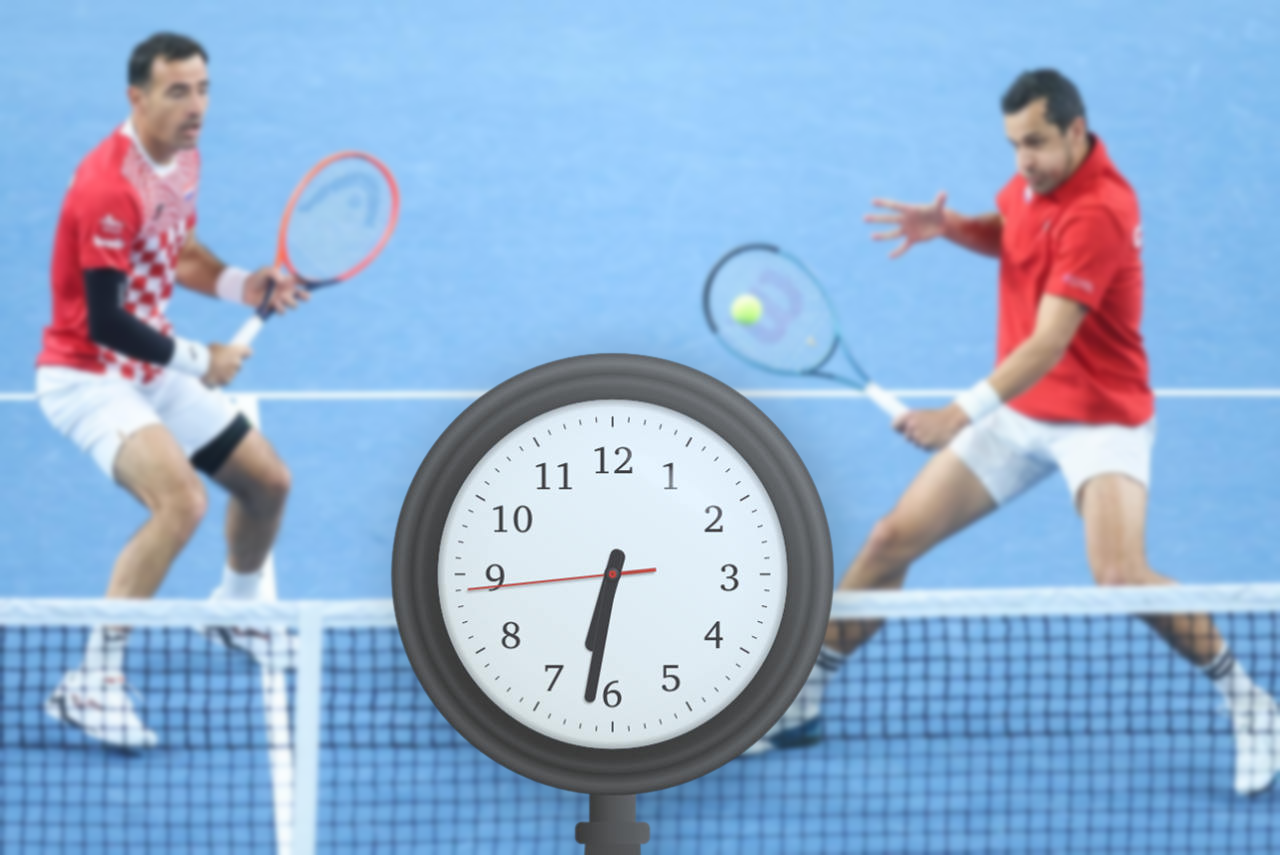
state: 6:31:44
